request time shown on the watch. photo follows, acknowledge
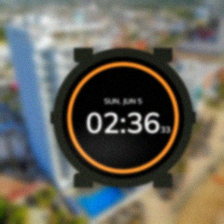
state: 2:36
